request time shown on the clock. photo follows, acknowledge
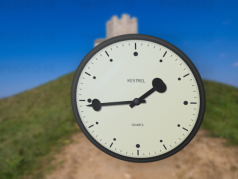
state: 1:44
